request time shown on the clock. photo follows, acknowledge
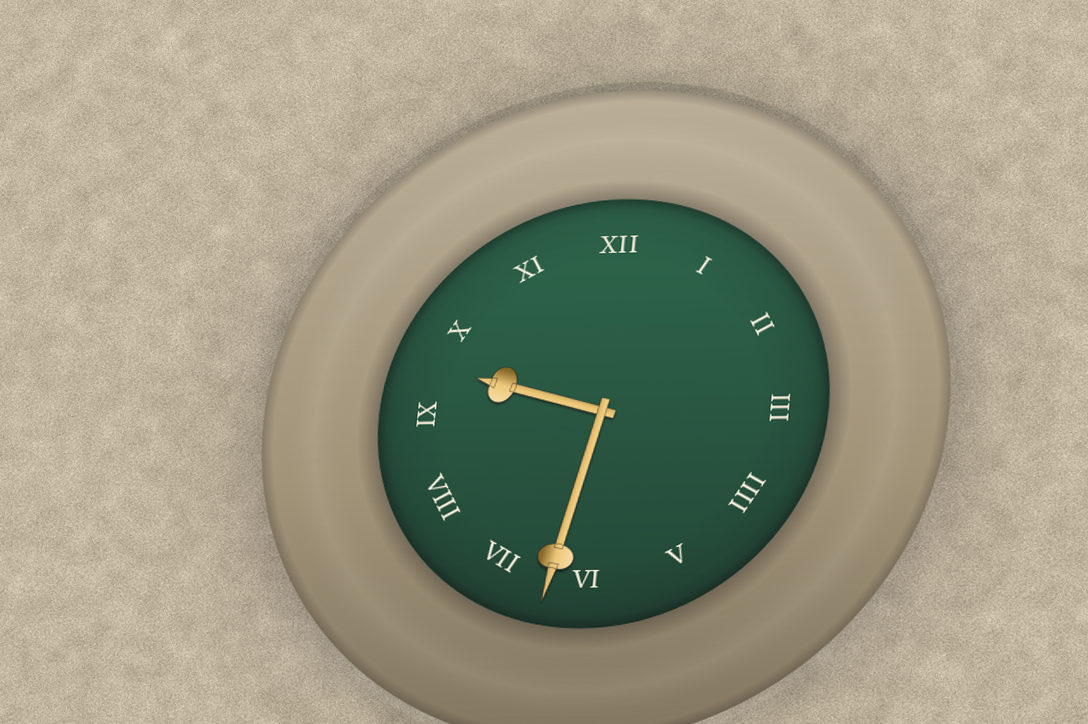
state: 9:32
